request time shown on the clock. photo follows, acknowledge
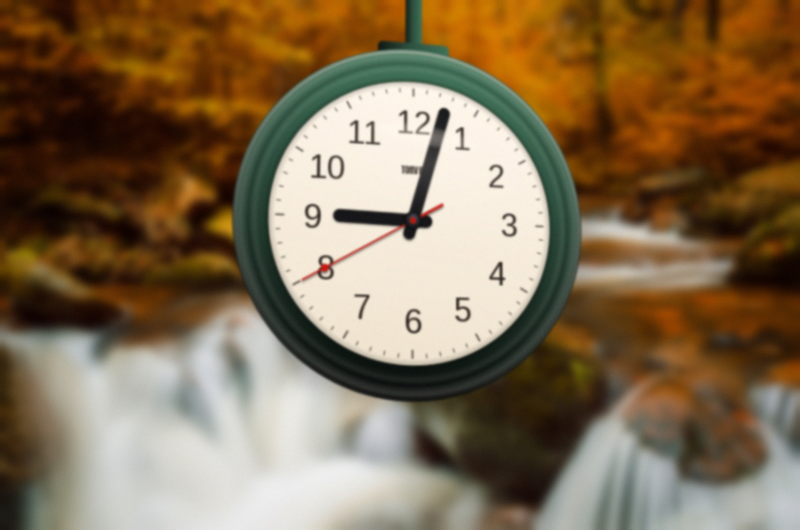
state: 9:02:40
